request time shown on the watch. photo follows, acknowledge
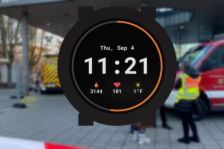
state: 11:21
